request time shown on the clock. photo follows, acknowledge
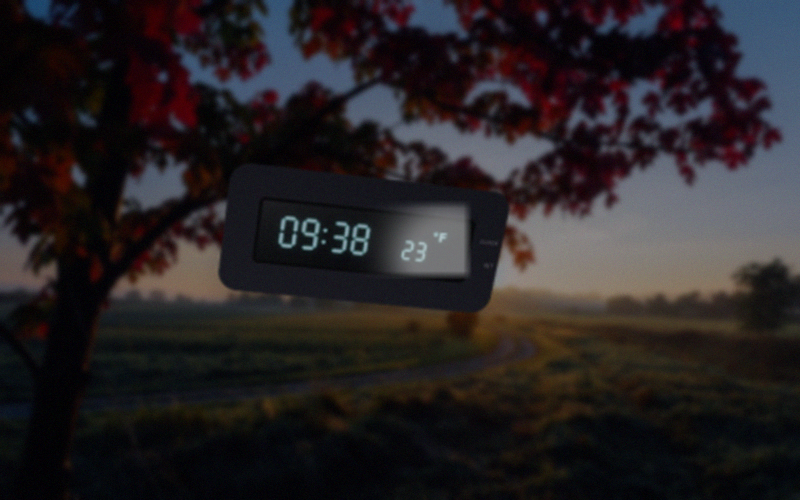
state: 9:38
